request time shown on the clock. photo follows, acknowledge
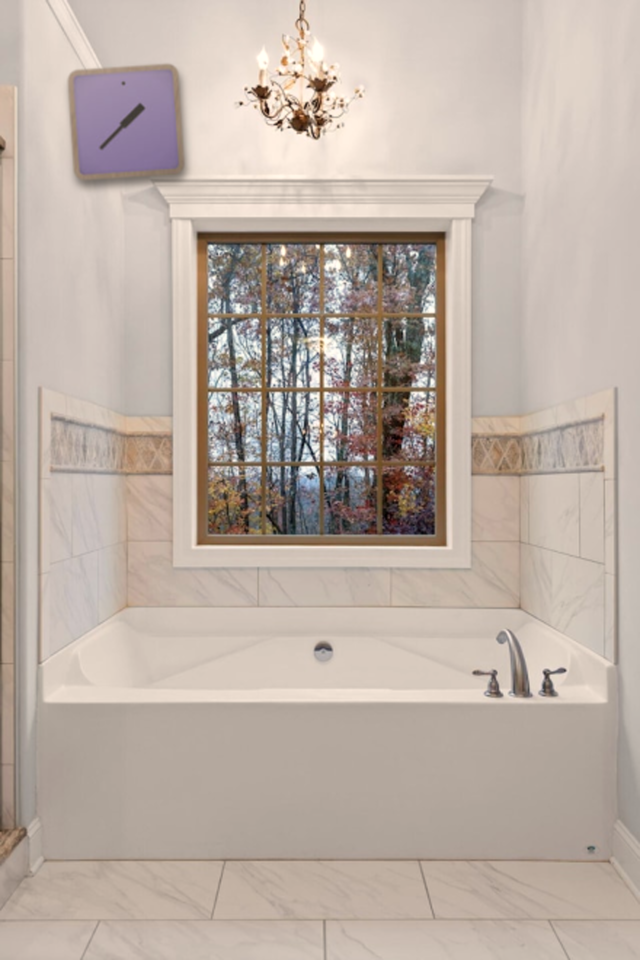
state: 1:38
